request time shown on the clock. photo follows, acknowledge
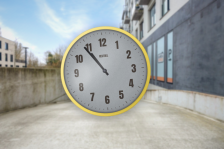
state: 10:54
